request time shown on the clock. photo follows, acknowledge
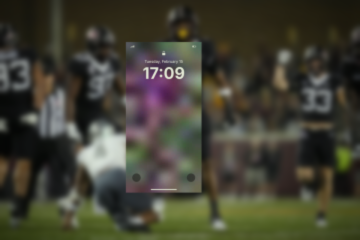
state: 17:09
